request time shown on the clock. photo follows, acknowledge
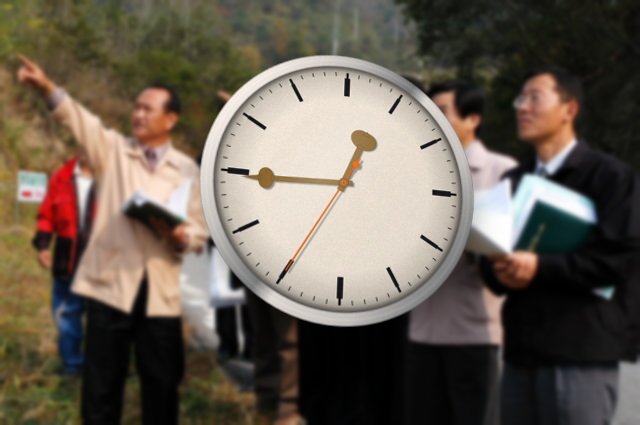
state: 12:44:35
